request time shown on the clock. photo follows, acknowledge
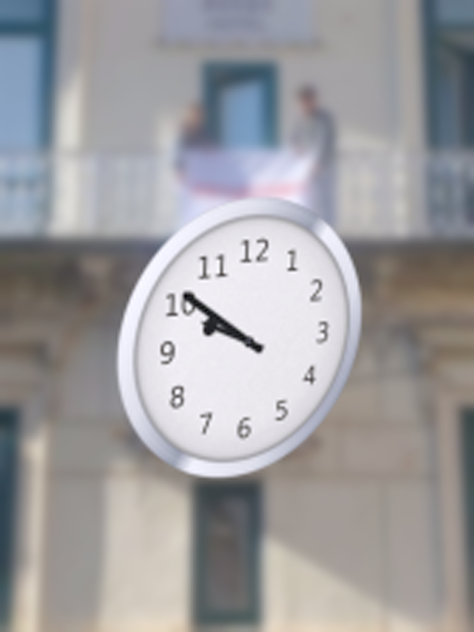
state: 9:51
